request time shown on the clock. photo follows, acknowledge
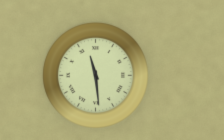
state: 11:29
